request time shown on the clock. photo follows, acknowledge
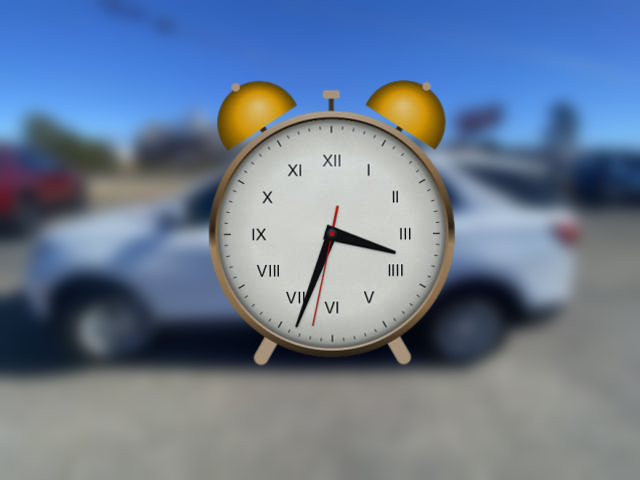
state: 3:33:32
